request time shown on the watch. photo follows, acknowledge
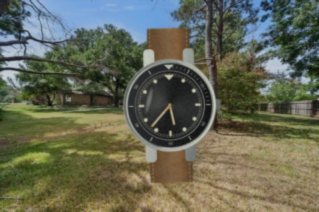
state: 5:37
